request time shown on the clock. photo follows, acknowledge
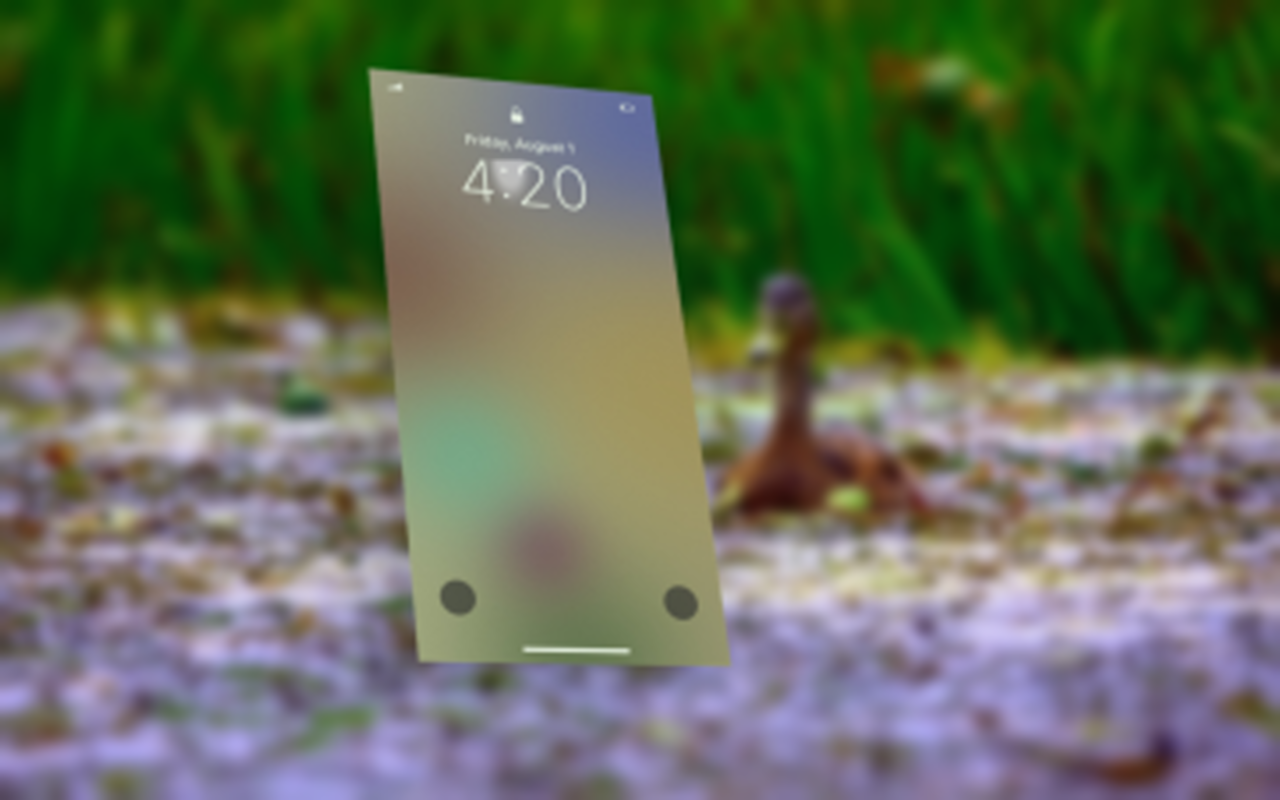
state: 4:20
